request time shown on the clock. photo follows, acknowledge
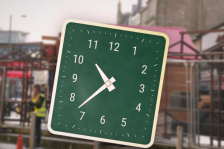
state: 10:37
